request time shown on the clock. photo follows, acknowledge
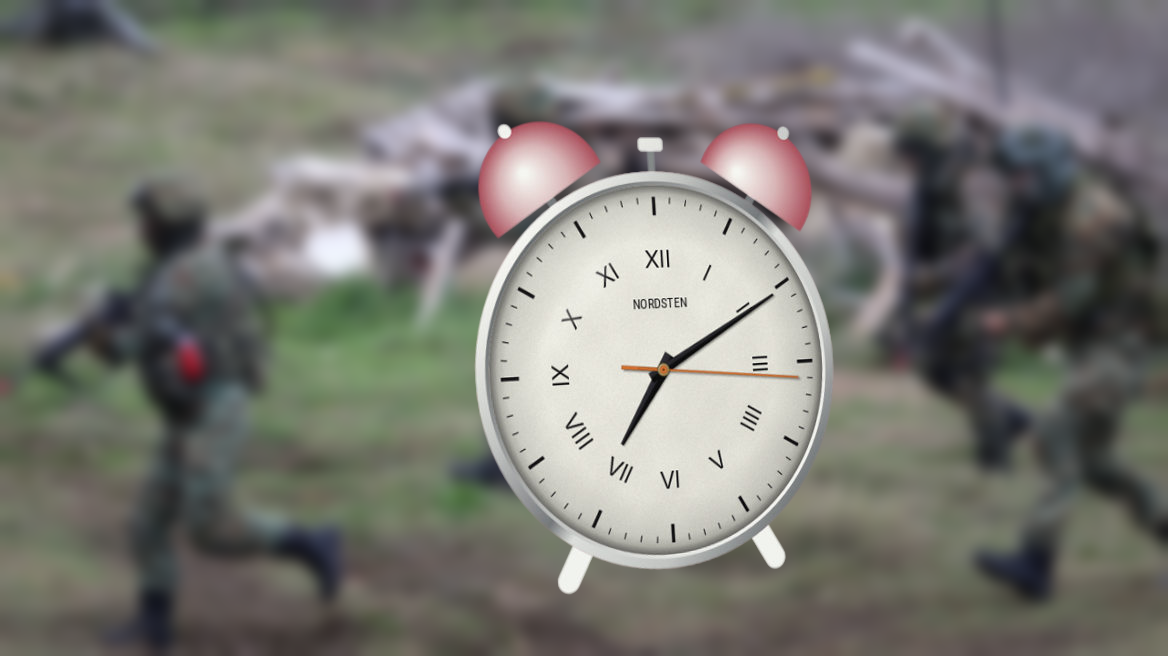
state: 7:10:16
